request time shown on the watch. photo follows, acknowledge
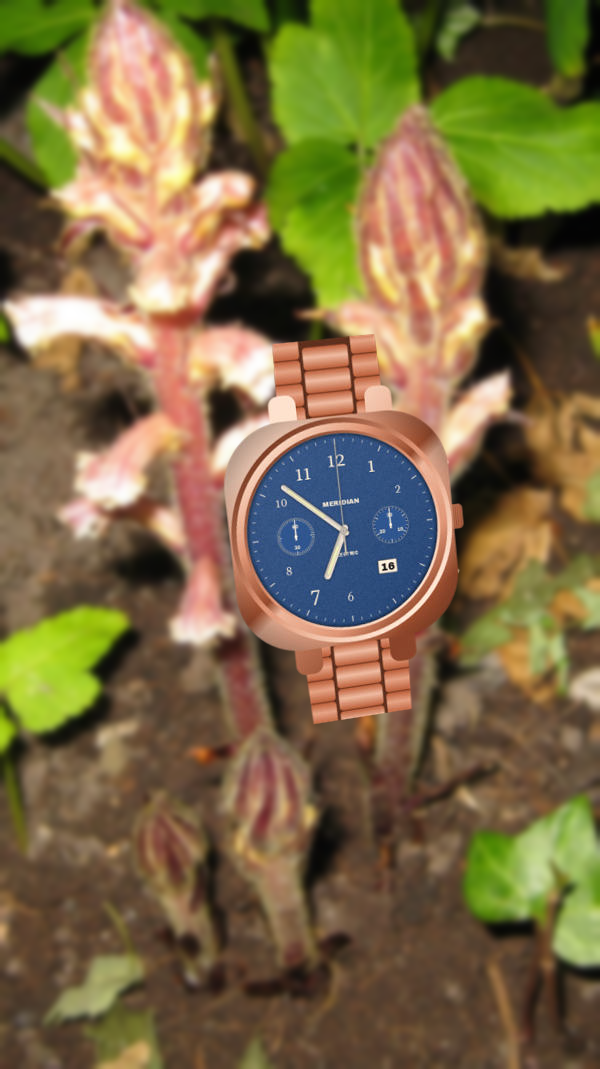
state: 6:52
